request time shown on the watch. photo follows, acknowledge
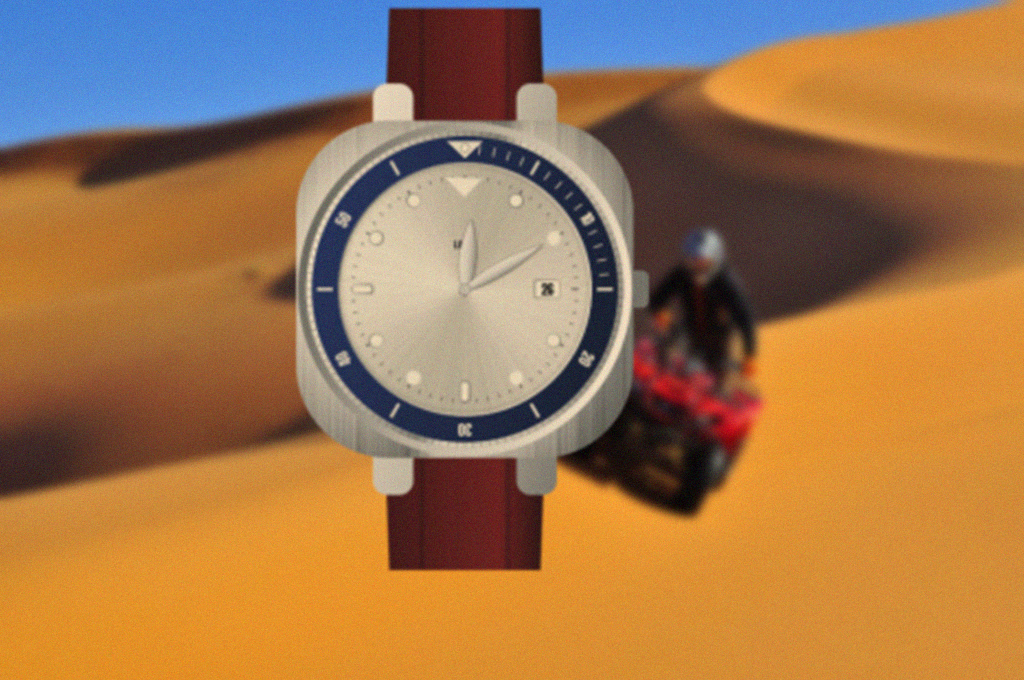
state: 12:10
